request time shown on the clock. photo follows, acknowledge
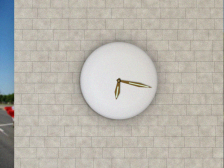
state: 6:17
